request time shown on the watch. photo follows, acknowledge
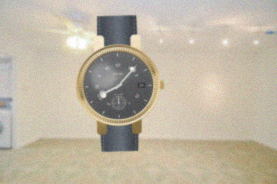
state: 8:07
